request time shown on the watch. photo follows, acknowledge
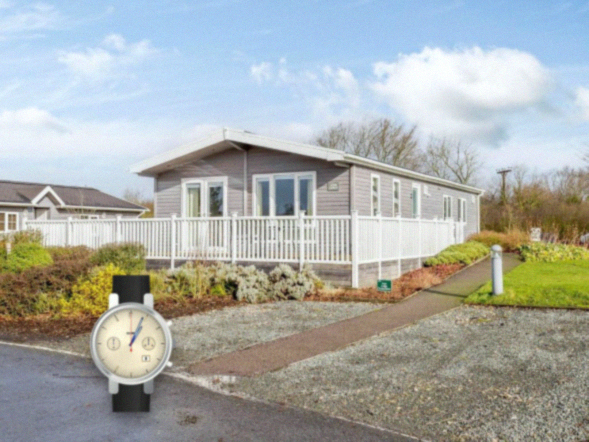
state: 1:04
